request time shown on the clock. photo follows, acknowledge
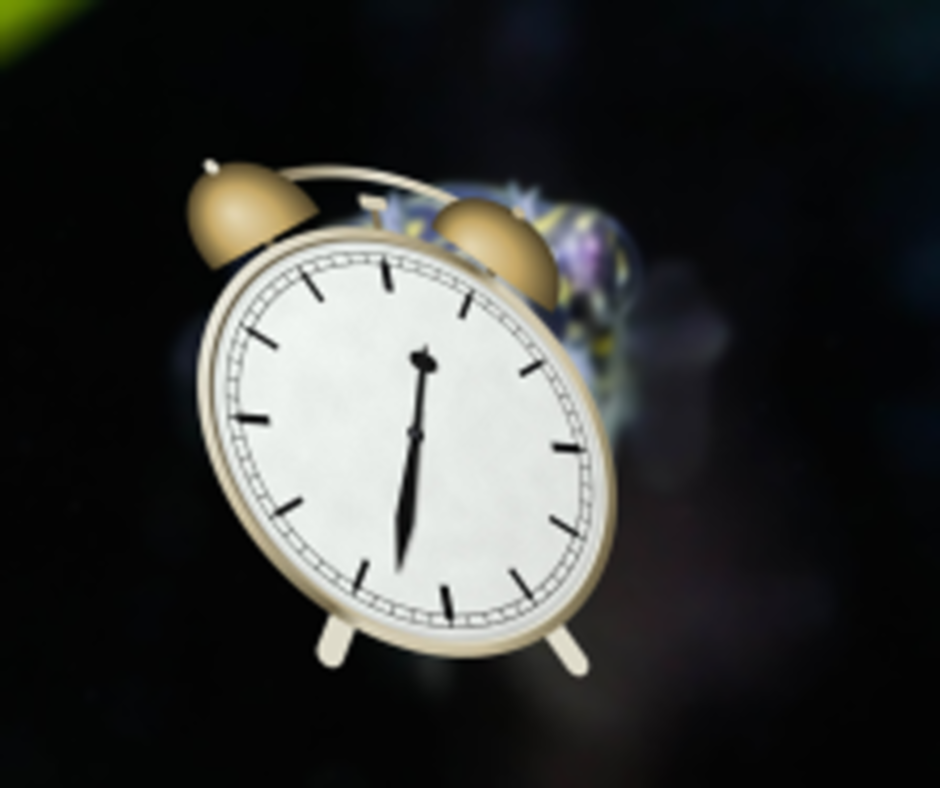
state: 12:33
